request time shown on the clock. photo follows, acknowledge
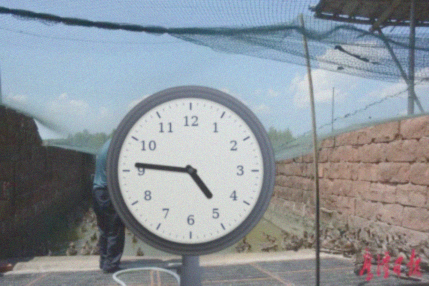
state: 4:46
